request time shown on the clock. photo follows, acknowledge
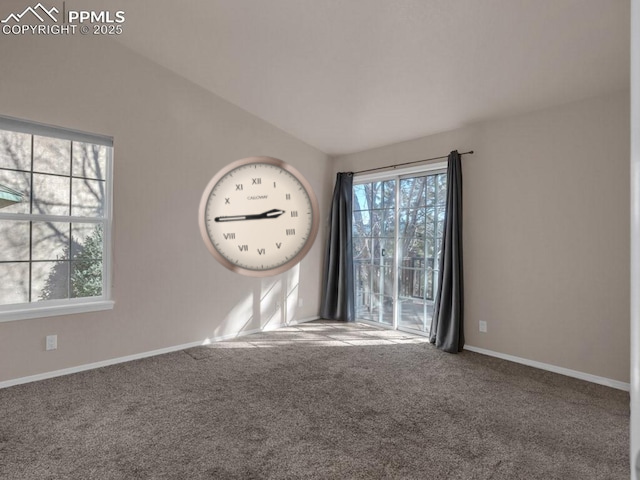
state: 2:45
